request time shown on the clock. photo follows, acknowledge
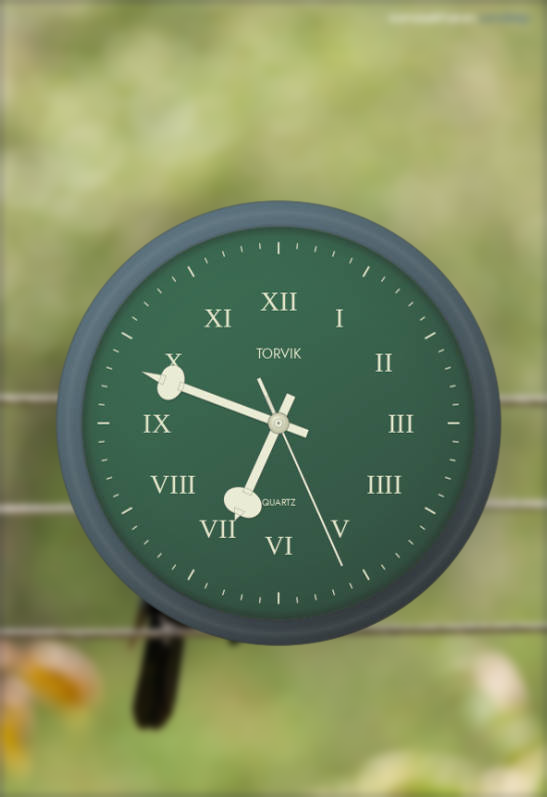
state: 6:48:26
